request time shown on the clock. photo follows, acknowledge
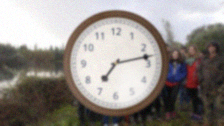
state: 7:13
